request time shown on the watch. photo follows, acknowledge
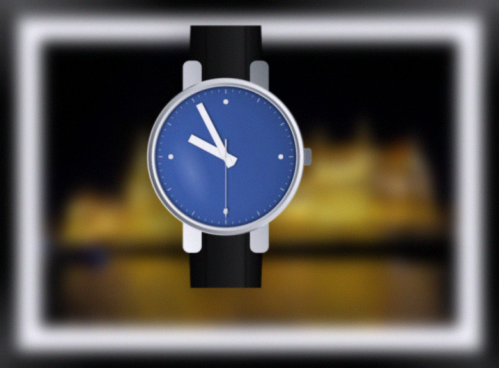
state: 9:55:30
